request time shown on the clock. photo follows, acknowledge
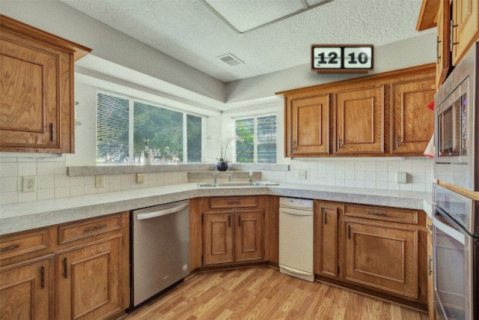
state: 12:10
